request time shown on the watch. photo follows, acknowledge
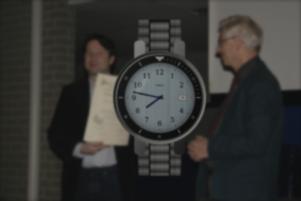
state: 7:47
